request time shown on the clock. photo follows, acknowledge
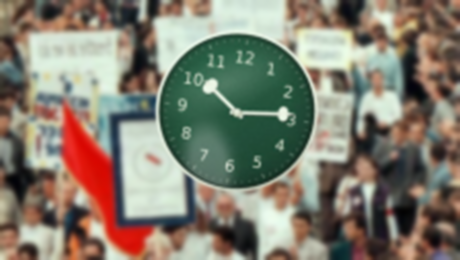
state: 10:14
